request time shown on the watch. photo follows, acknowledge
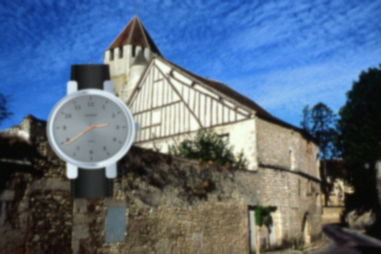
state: 2:39
